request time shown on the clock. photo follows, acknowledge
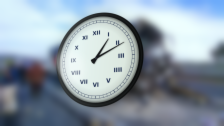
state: 1:11
